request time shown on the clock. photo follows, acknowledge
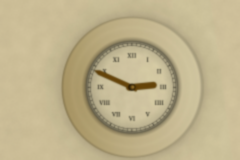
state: 2:49
